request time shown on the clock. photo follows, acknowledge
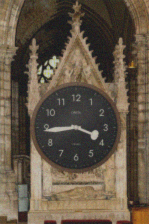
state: 3:44
